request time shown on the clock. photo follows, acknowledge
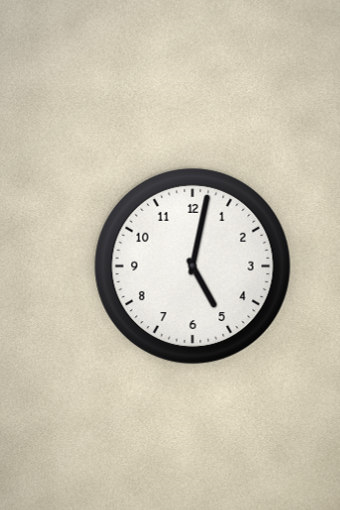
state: 5:02
